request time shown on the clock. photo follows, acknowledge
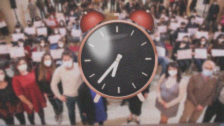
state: 6:37
